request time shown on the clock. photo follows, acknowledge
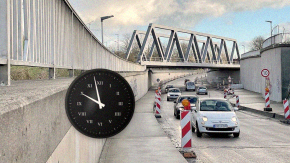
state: 9:58
